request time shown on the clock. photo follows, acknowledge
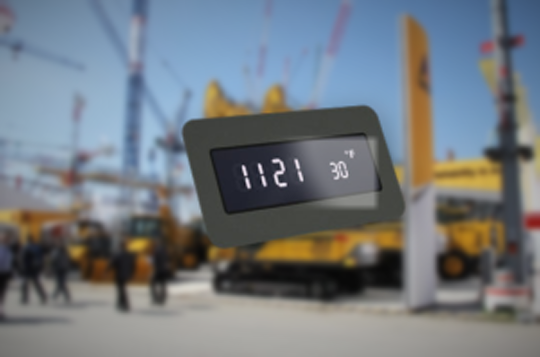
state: 11:21
